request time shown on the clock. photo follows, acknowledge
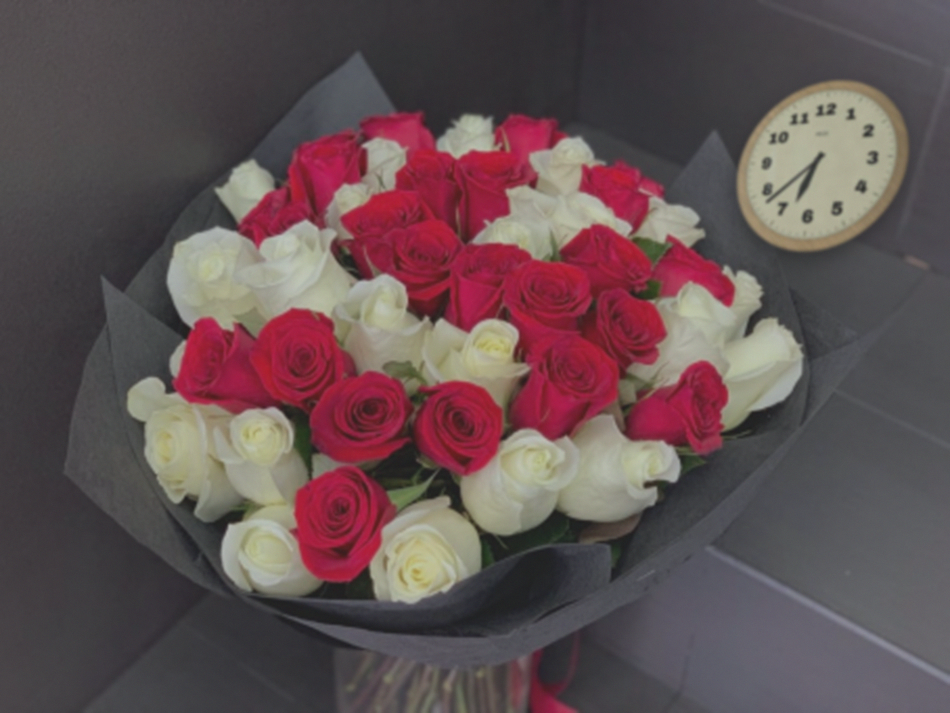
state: 6:38
